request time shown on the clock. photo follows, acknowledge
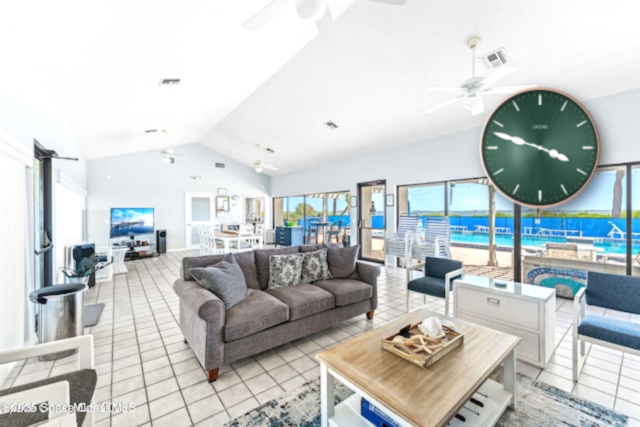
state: 3:48
